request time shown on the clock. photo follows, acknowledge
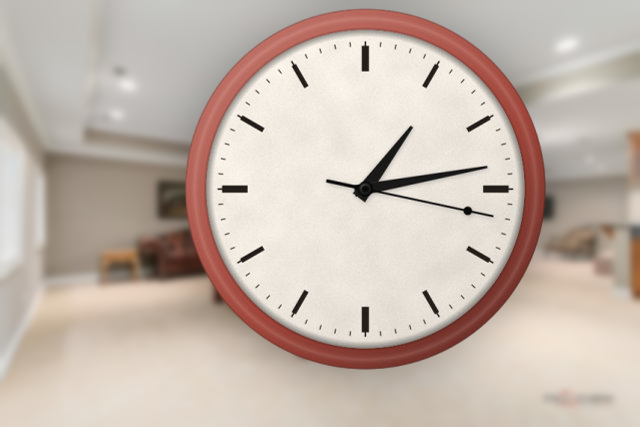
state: 1:13:17
